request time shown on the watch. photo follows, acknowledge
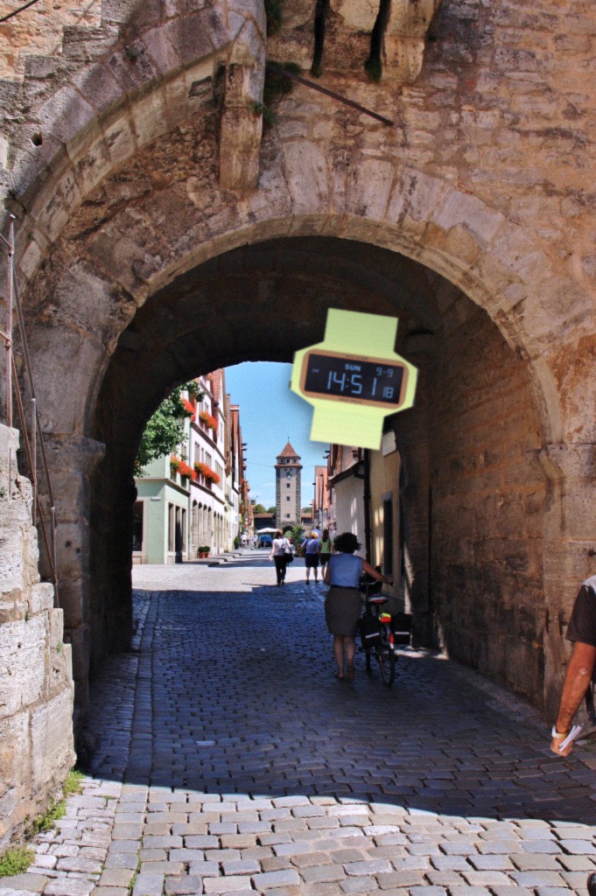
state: 14:51
